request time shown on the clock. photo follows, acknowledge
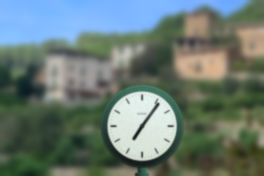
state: 7:06
